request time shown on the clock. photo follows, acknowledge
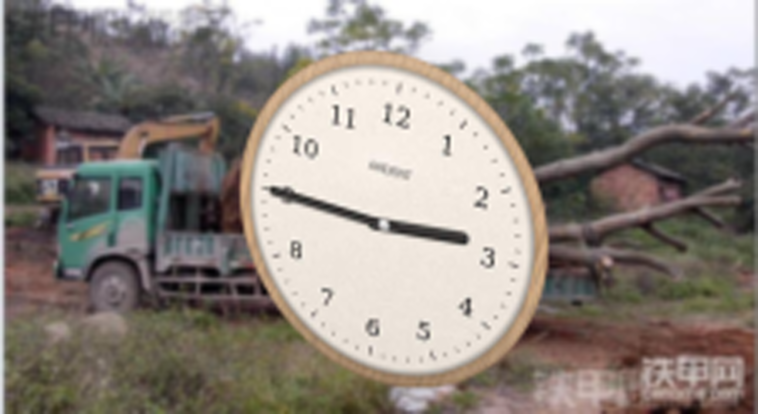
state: 2:45
